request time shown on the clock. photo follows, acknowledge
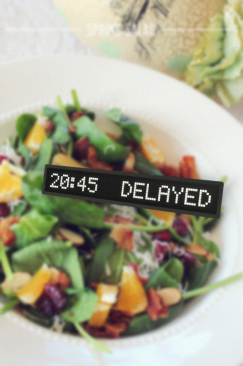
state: 20:45
